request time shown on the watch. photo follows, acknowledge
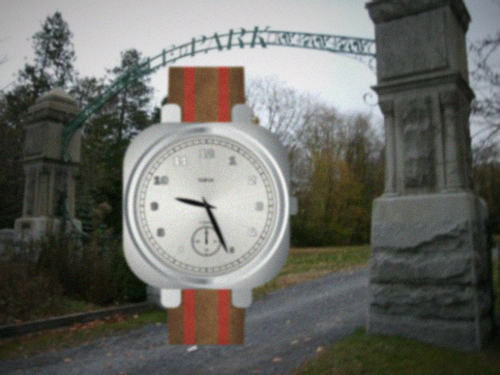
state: 9:26
